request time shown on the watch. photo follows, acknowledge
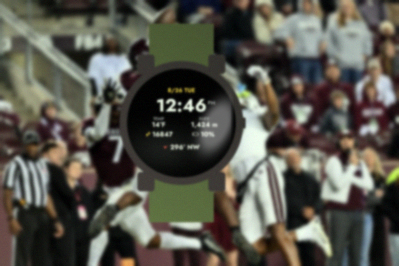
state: 12:46
